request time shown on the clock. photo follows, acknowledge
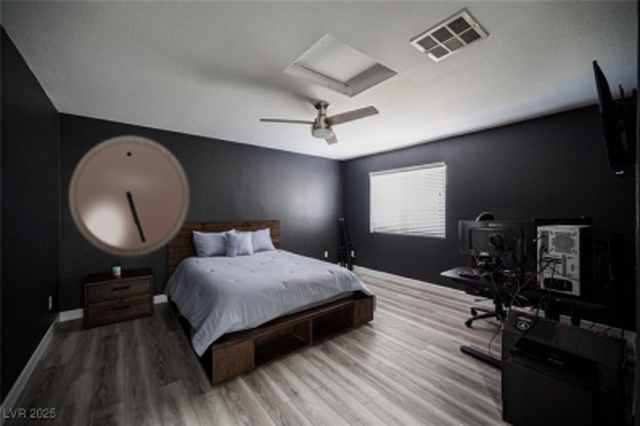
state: 5:27
